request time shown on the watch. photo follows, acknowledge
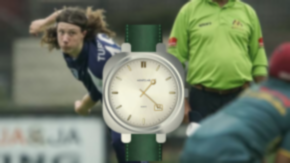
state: 1:22
